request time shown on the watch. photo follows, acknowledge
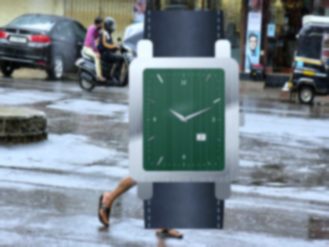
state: 10:11
